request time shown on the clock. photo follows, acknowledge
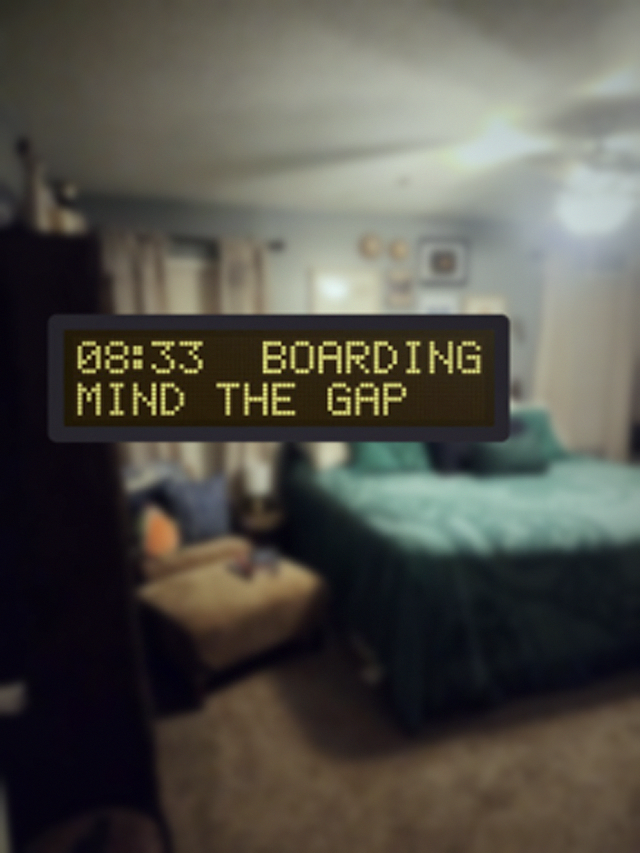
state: 8:33
